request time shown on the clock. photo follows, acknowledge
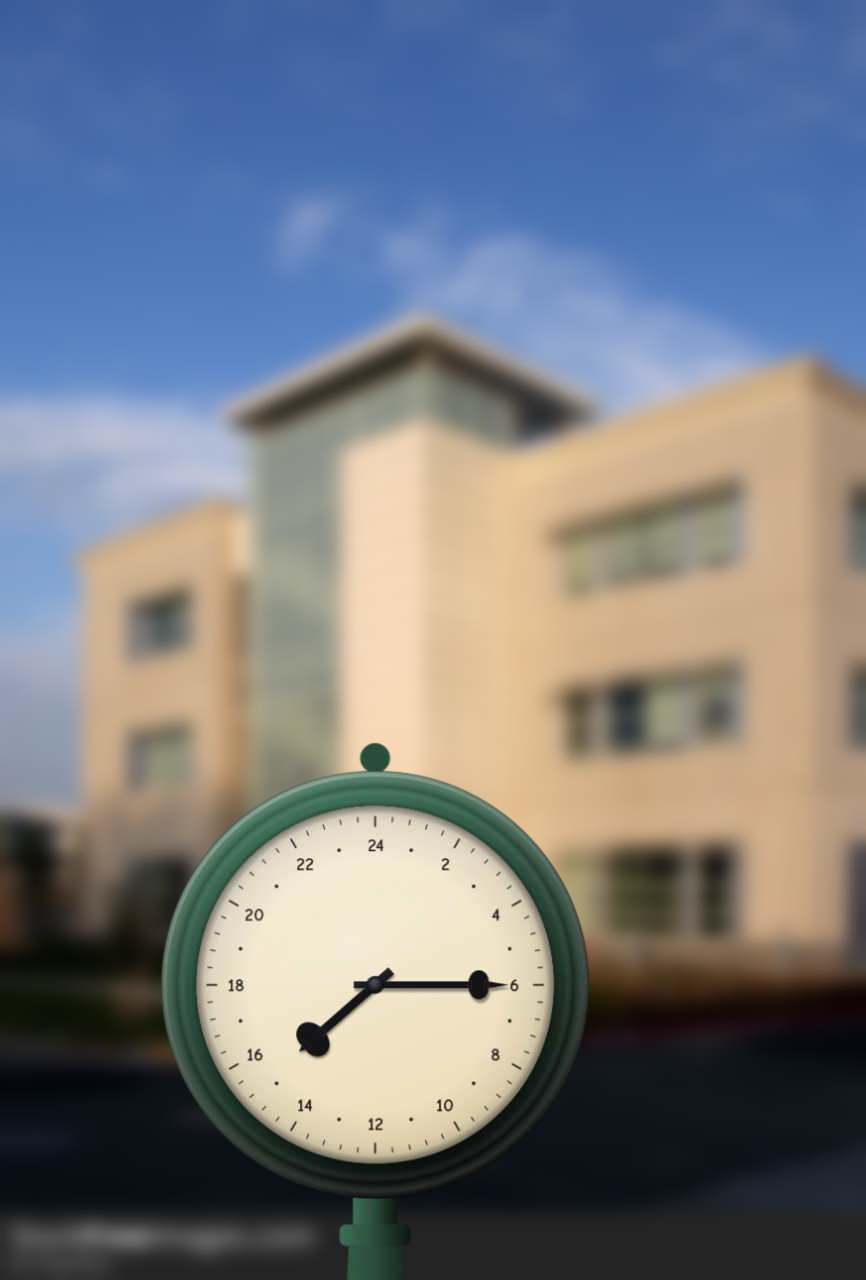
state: 15:15
